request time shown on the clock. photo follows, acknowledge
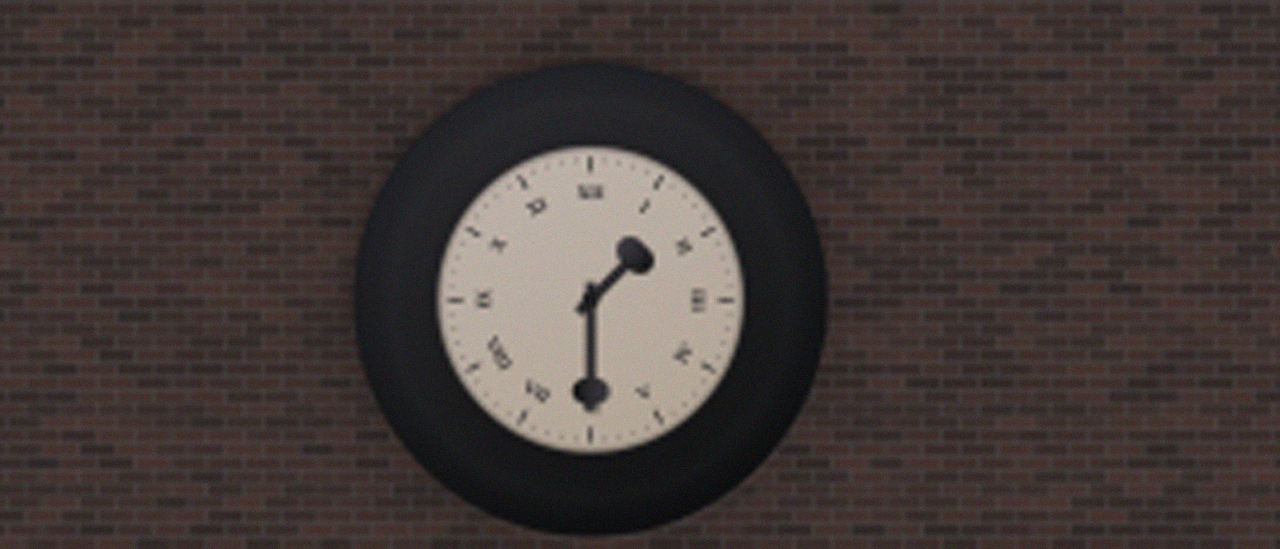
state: 1:30
